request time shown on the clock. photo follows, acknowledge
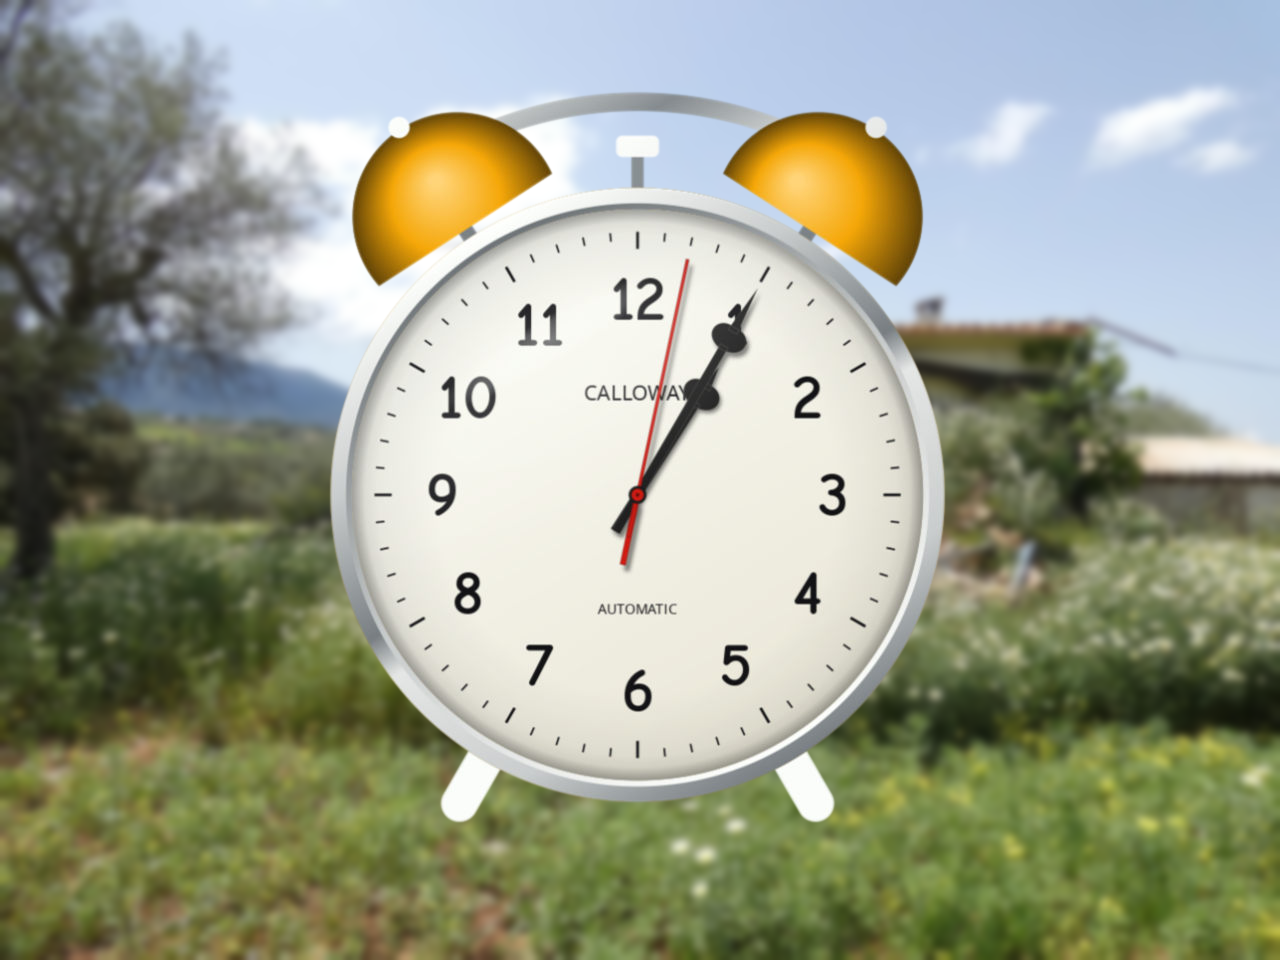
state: 1:05:02
